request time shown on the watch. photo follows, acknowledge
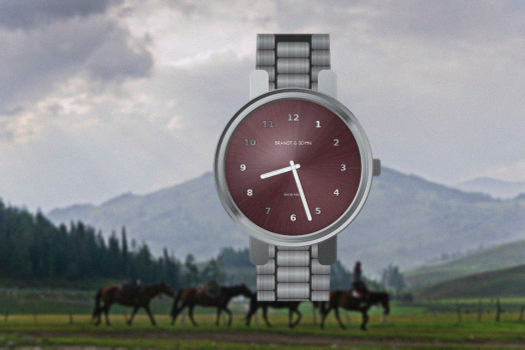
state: 8:27
